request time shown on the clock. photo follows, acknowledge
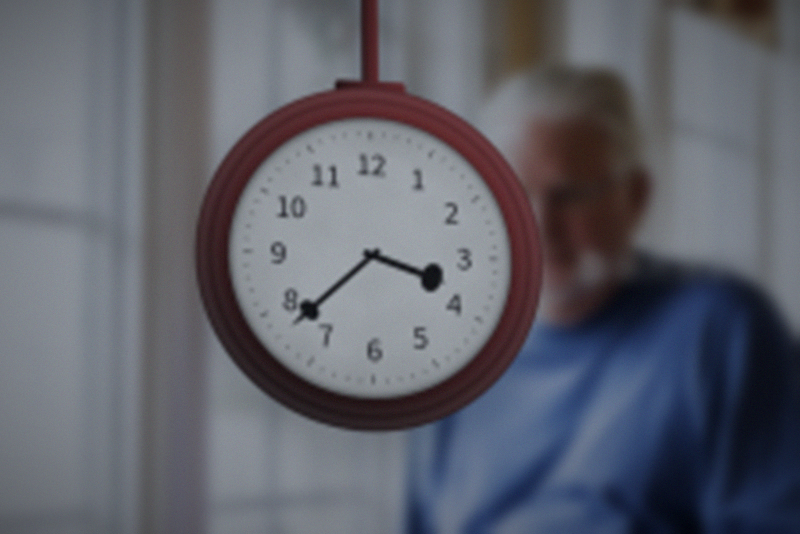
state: 3:38
